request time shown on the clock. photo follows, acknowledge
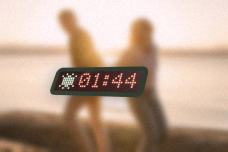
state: 1:44
